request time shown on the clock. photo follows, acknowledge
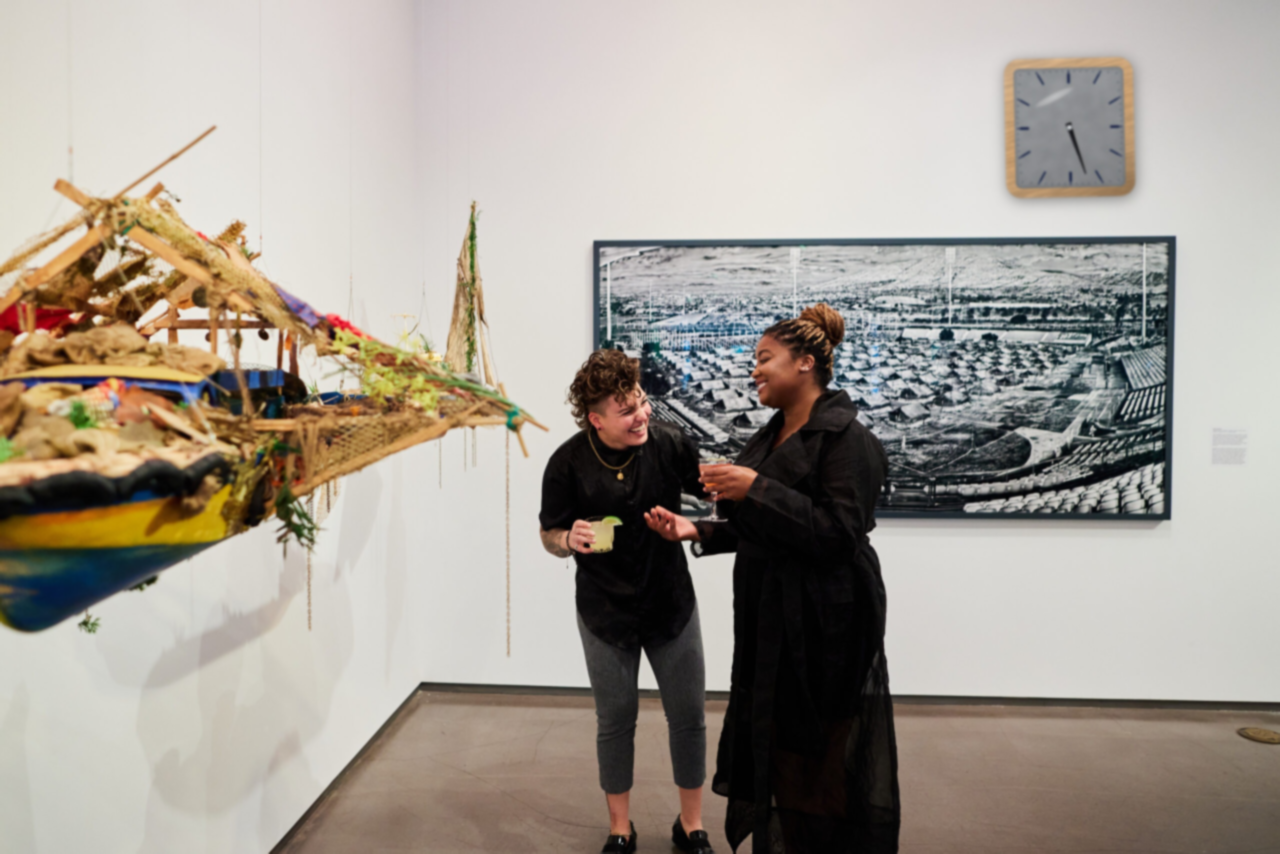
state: 5:27
